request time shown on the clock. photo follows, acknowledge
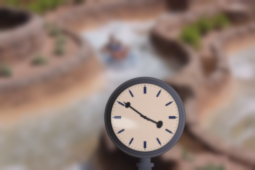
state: 3:51
